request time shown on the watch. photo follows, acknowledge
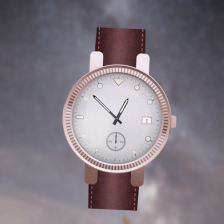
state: 12:52
